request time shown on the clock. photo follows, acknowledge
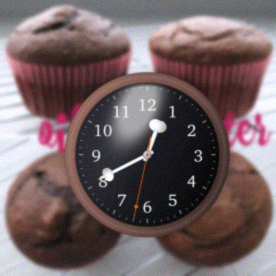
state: 12:40:32
